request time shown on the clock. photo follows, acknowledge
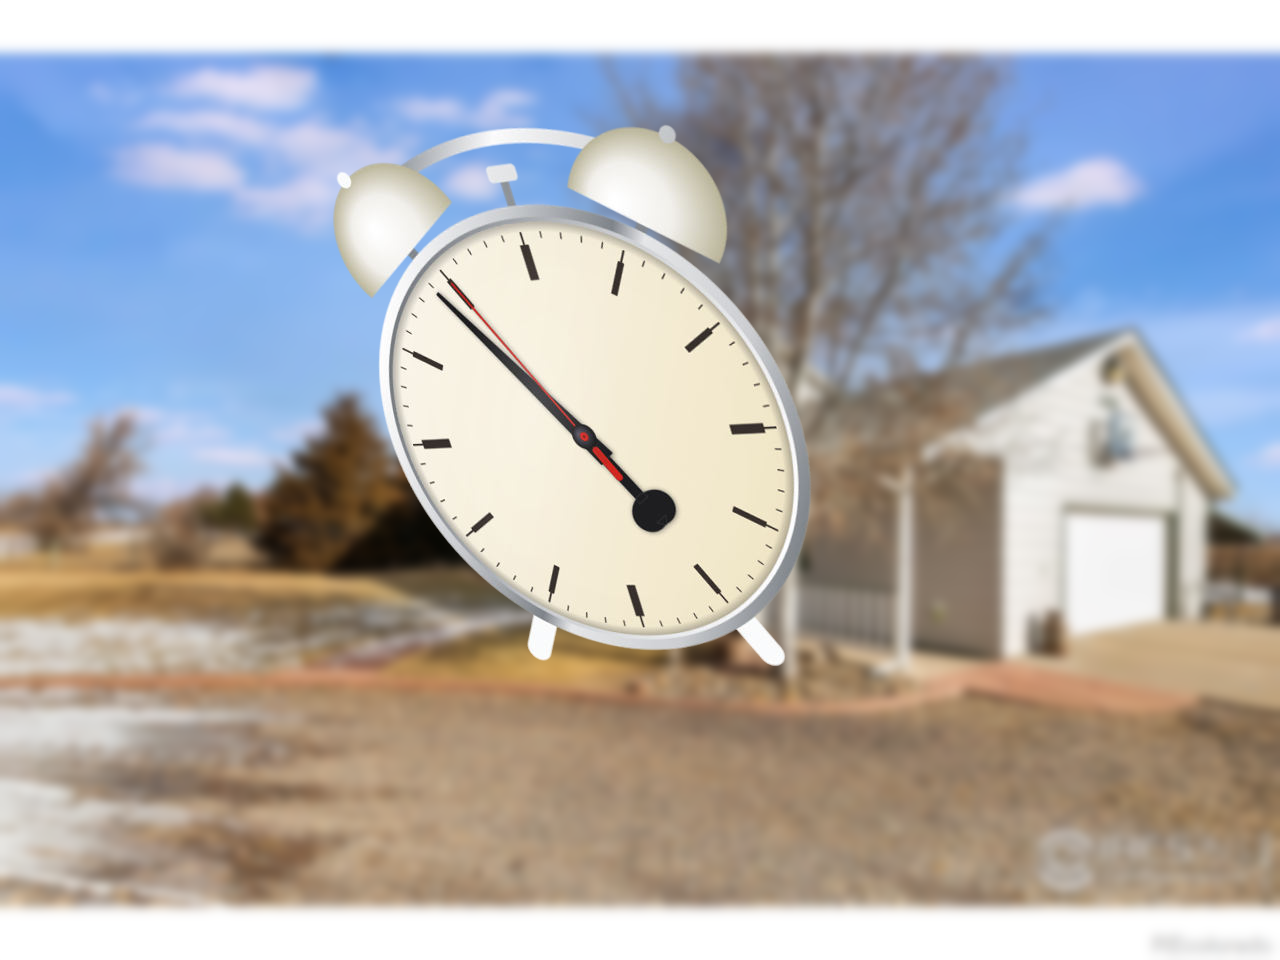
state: 4:53:55
